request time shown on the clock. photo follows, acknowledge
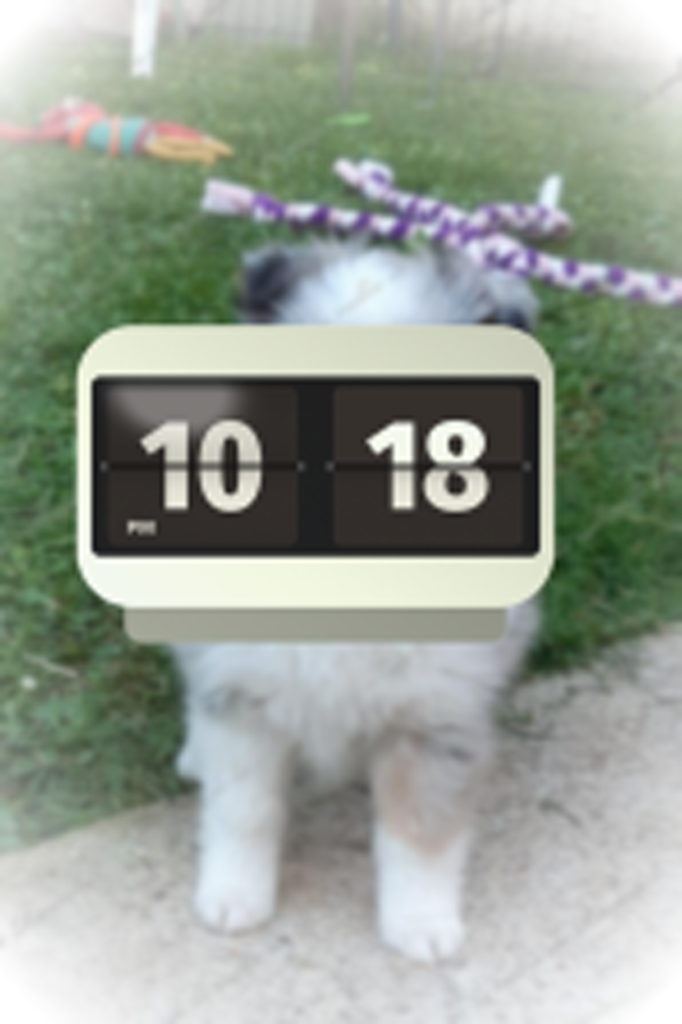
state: 10:18
